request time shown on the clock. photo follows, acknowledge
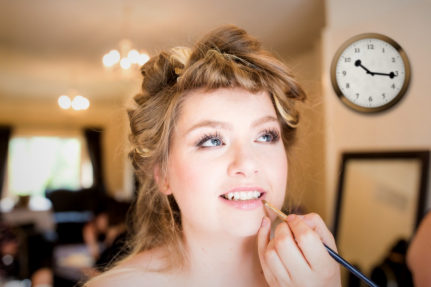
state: 10:16
